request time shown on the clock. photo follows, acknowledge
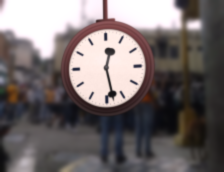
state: 12:28
